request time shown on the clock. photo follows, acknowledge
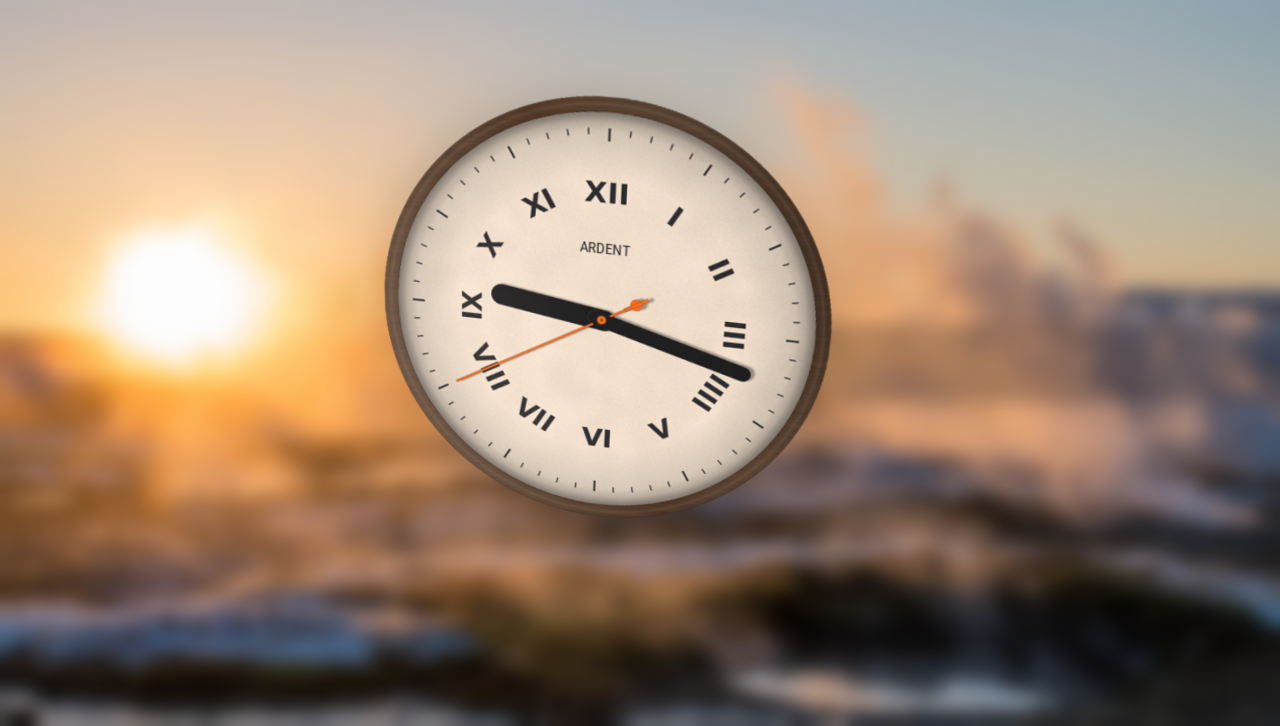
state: 9:17:40
